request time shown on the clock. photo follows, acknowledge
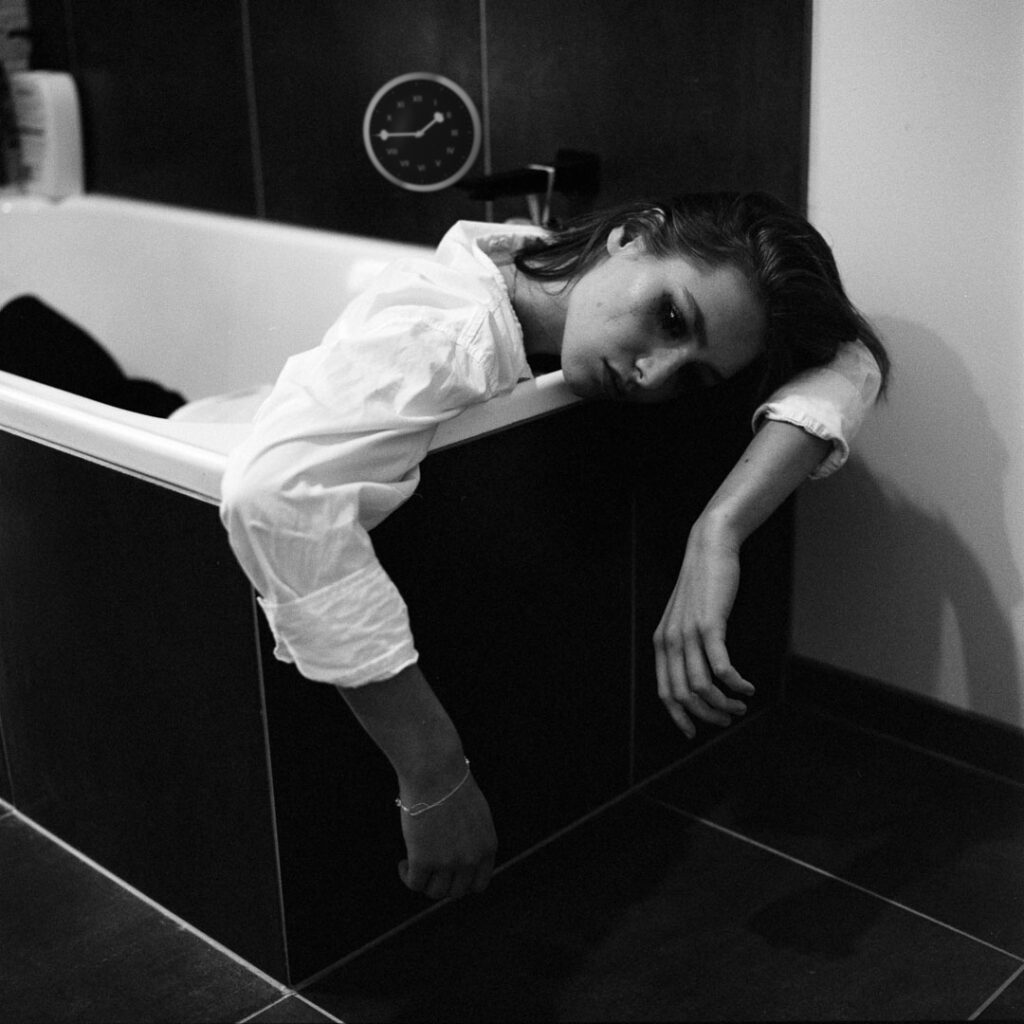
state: 1:45
